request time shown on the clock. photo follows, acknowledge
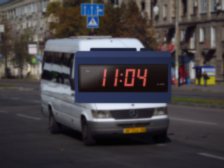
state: 11:04
